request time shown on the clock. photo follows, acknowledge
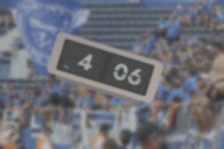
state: 4:06
